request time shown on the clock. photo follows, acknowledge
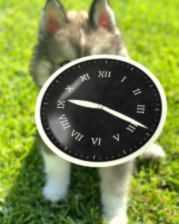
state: 9:19
